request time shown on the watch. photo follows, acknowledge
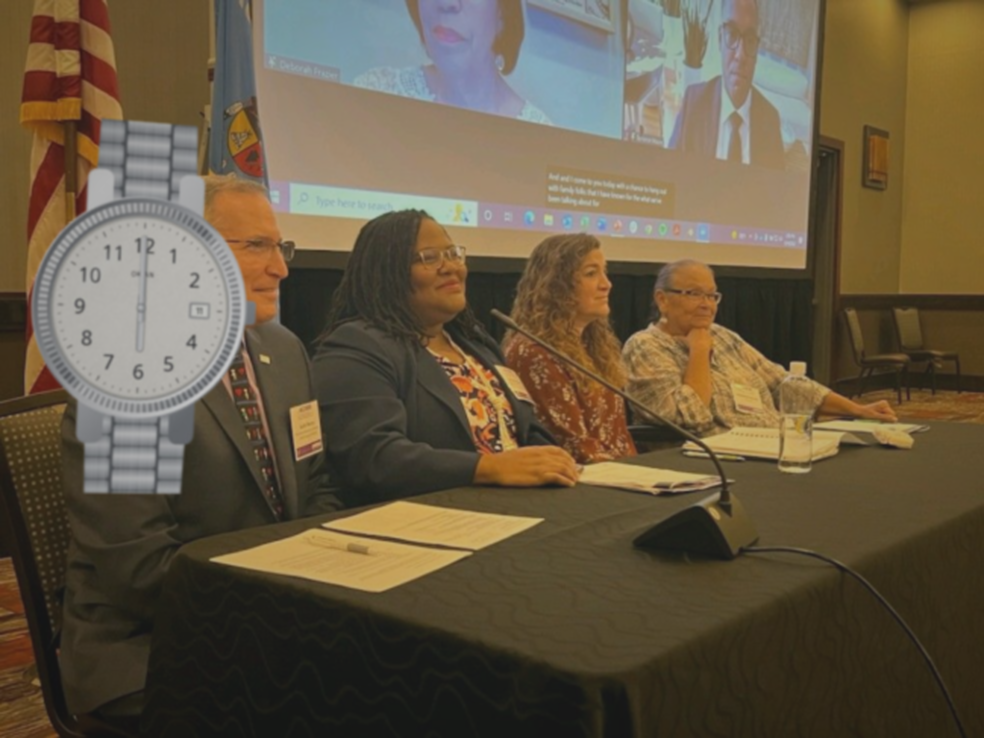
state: 6:00
